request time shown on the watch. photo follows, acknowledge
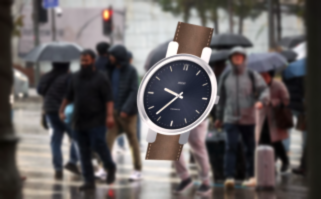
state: 9:37
